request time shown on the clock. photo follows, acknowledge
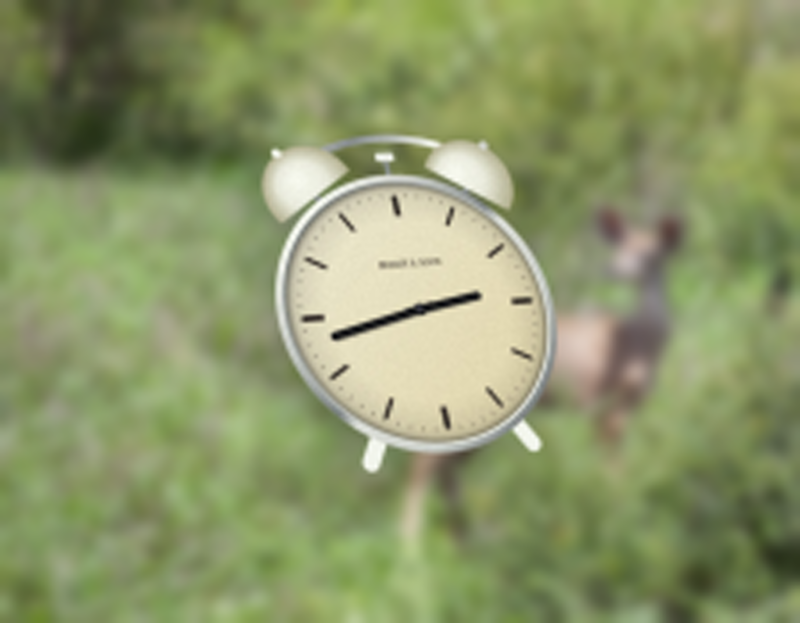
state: 2:43
